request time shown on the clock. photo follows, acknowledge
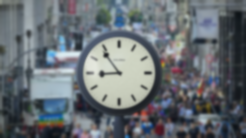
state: 8:54
